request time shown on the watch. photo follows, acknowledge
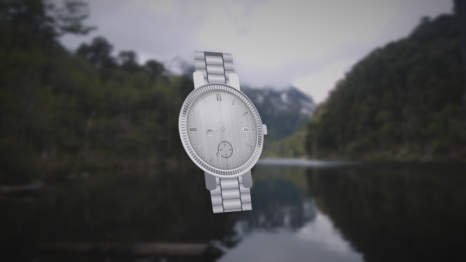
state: 8:33
